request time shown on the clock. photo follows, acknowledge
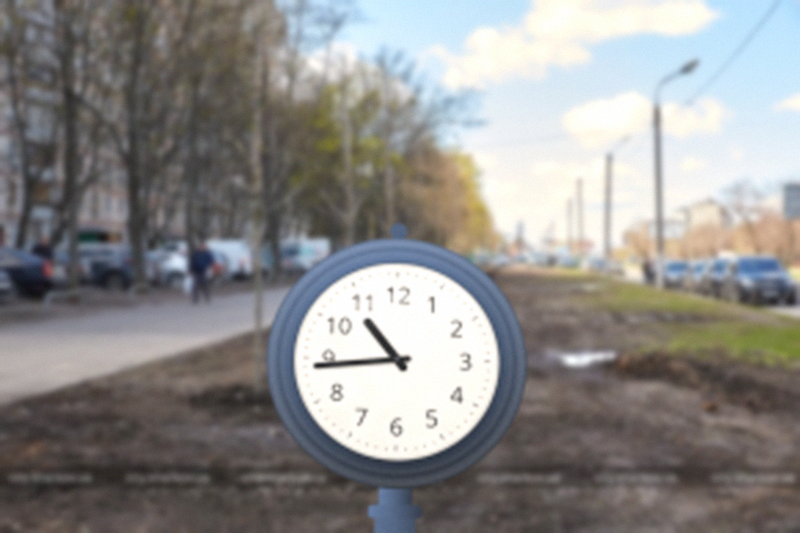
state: 10:44
